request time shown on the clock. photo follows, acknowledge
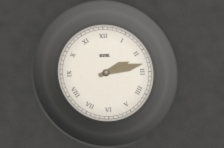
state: 2:13
